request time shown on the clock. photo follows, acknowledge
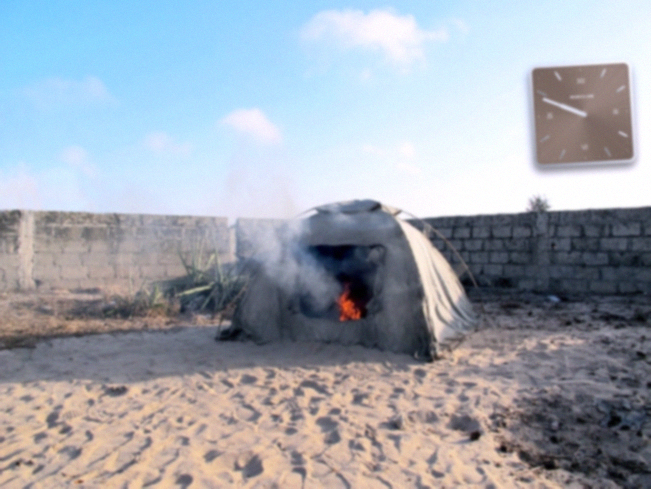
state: 9:49
